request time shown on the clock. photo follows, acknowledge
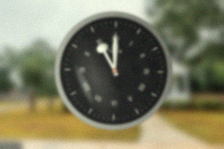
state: 11:00
